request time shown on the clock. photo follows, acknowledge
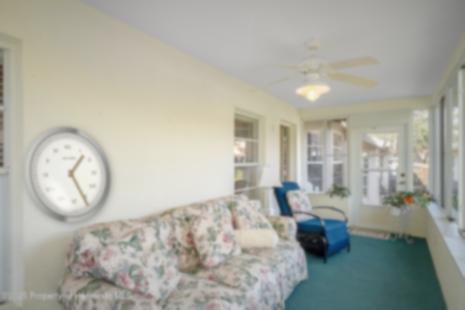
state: 1:26
